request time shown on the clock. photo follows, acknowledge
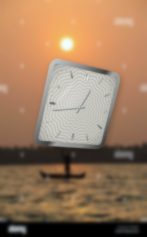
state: 12:43
